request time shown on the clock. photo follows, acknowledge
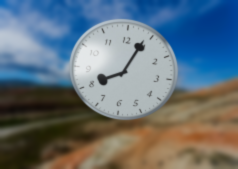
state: 8:04
